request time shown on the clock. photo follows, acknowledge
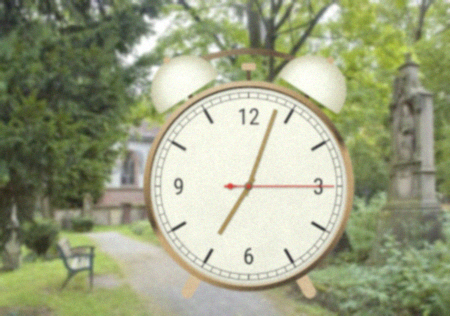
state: 7:03:15
